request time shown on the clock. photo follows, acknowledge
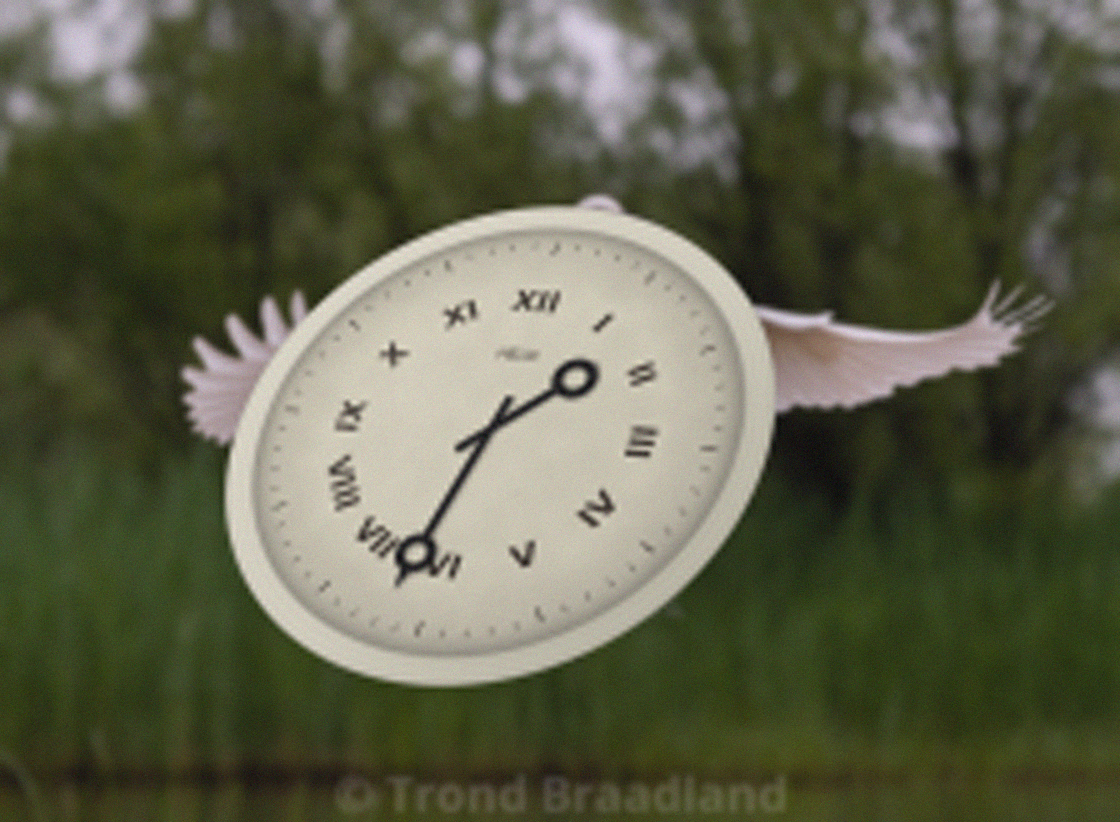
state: 1:32
